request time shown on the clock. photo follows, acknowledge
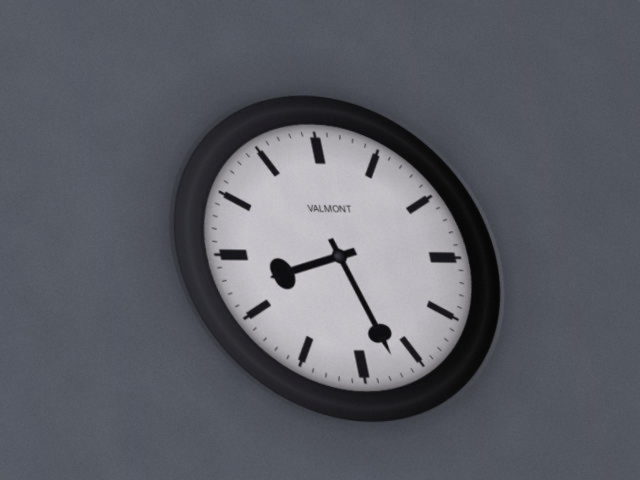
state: 8:27
